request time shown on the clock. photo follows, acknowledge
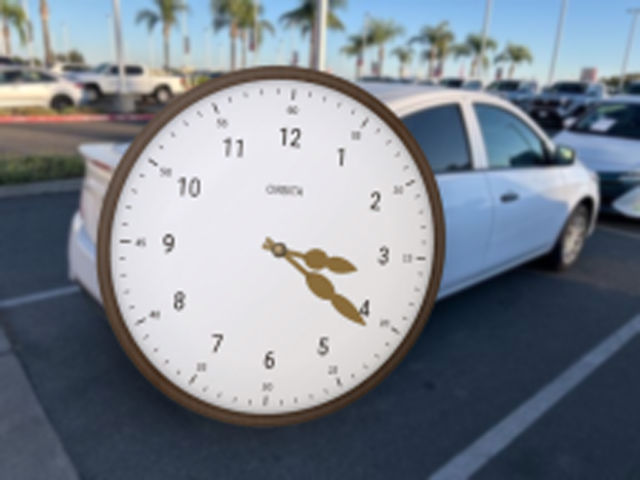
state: 3:21
